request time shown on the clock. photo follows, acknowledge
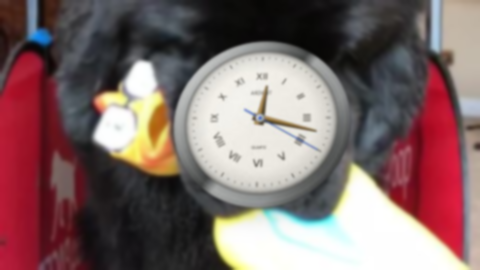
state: 12:17:20
